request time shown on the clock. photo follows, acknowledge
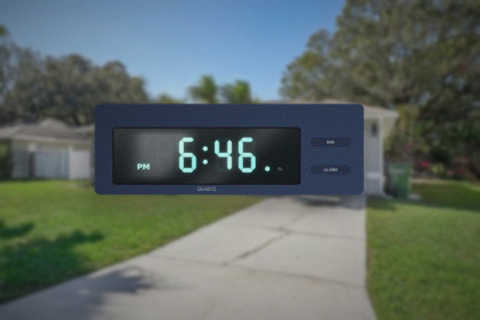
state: 6:46
